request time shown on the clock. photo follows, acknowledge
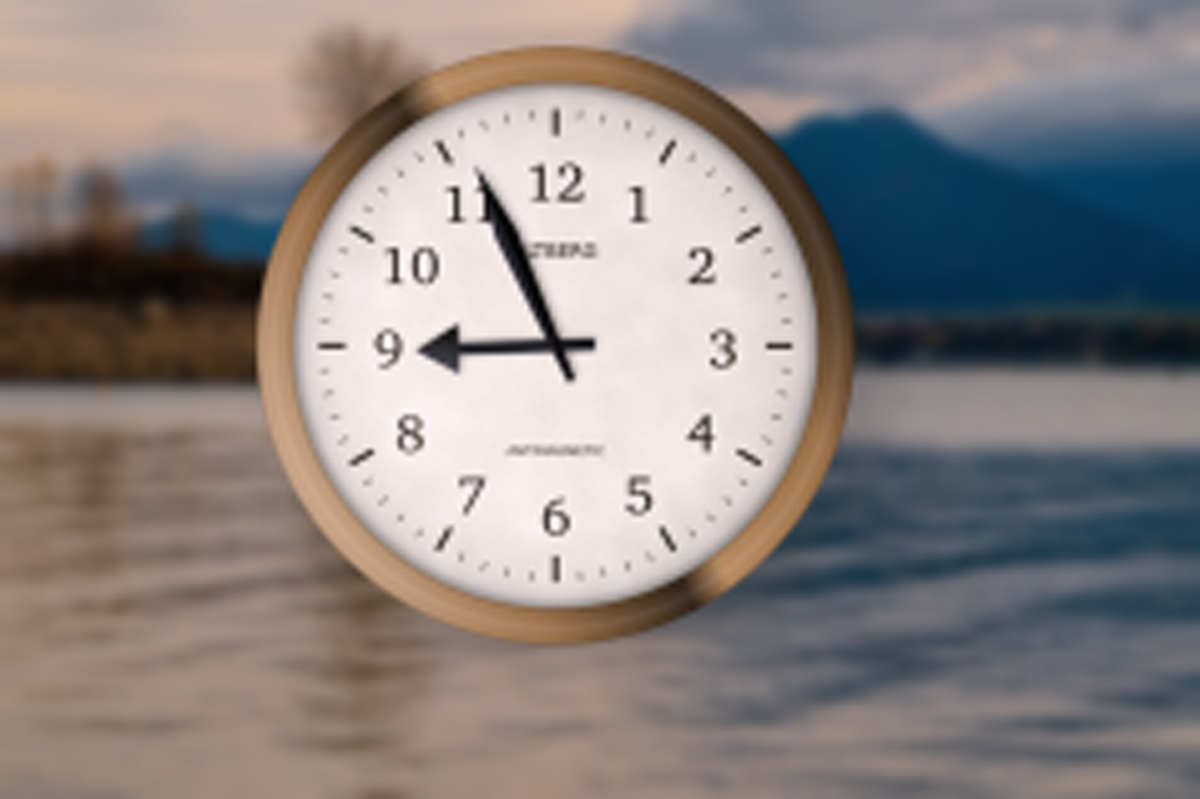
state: 8:56
